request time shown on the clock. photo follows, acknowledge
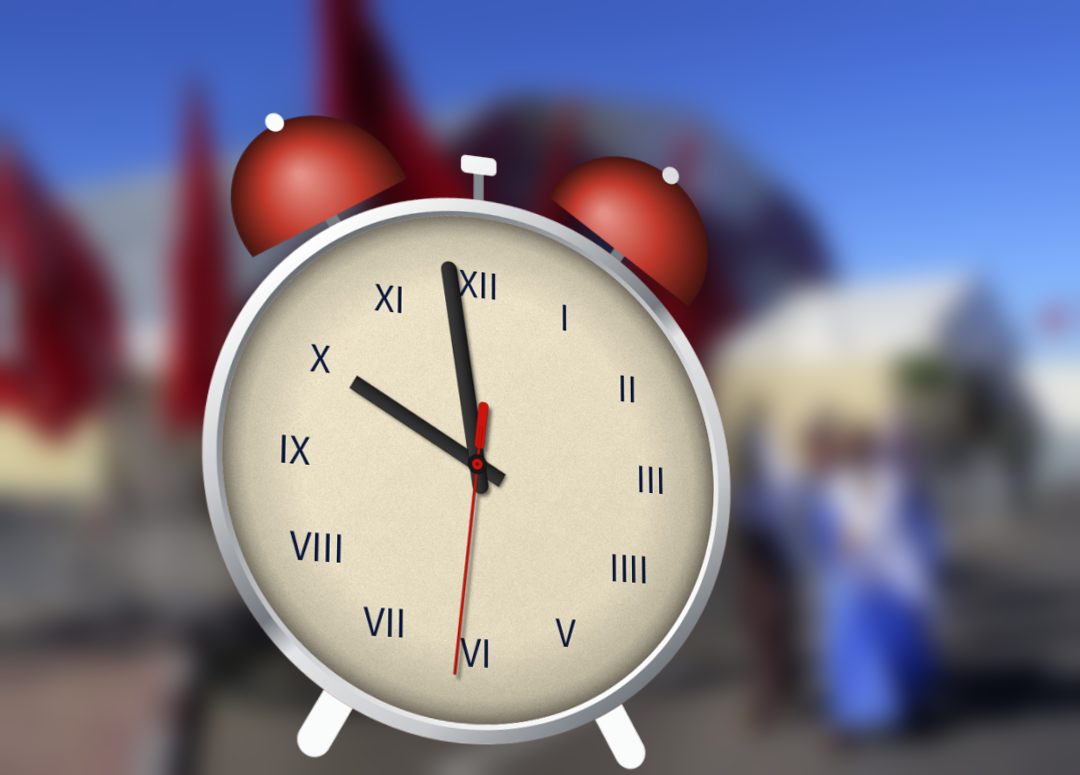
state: 9:58:31
